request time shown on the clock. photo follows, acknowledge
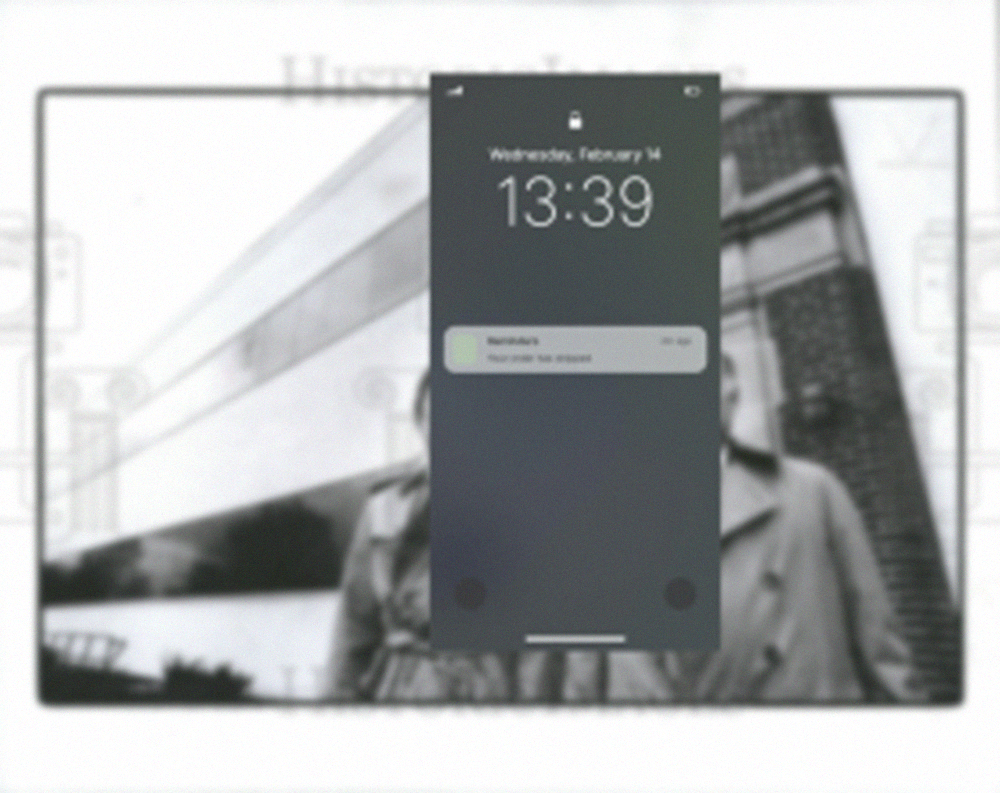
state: 13:39
